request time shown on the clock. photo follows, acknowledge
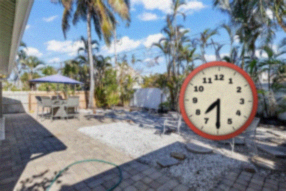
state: 7:30
